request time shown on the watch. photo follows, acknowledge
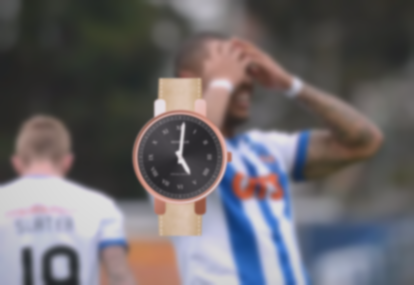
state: 5:01
